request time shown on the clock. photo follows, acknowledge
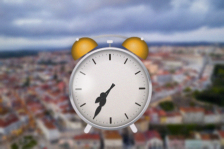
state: 7:35
